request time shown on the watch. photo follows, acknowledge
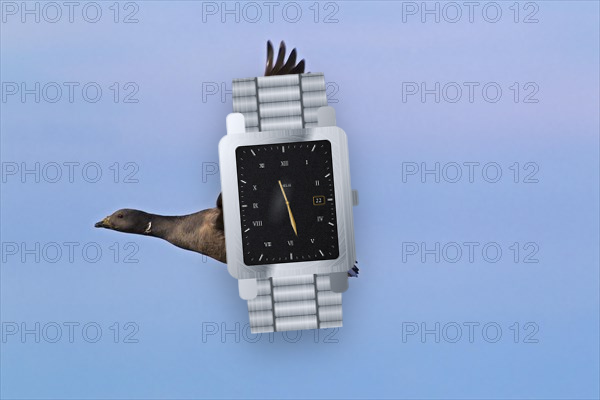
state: 11:28
